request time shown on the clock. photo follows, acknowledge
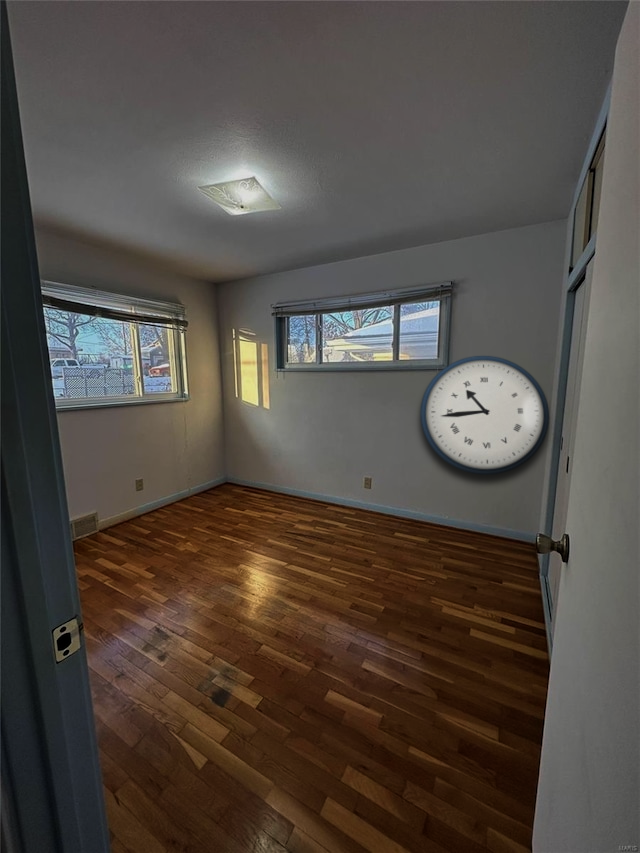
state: 10:44
